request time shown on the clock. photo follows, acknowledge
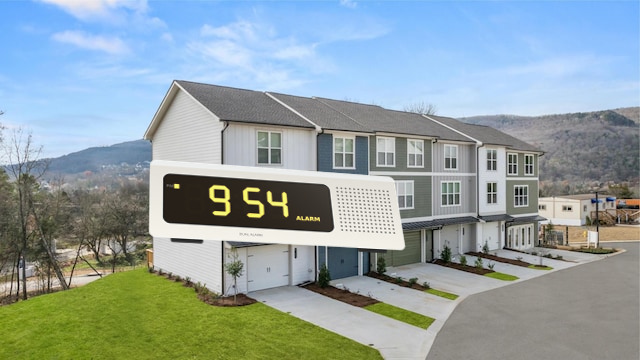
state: 9:54
